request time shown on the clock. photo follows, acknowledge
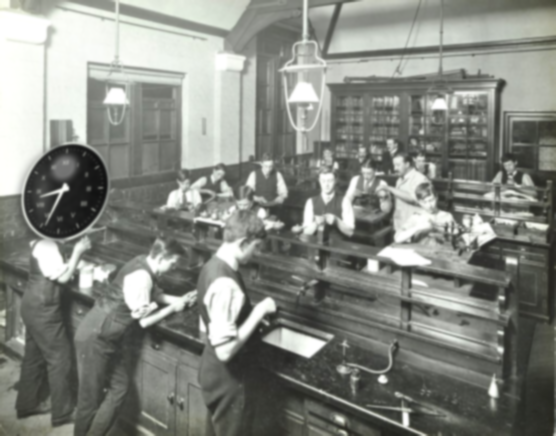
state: 8:34
